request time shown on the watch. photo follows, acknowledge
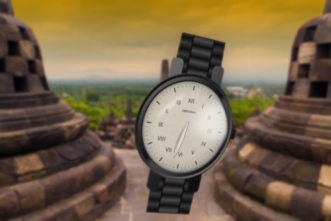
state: 6:32
